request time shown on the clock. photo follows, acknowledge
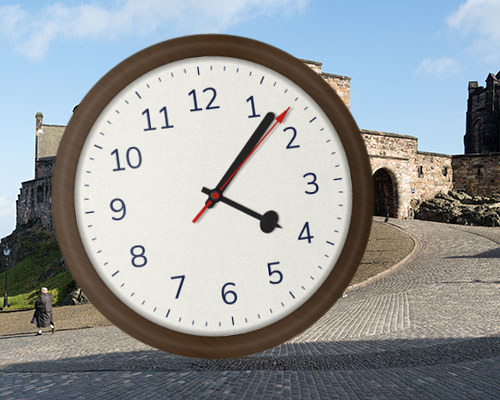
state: 4:07:08
